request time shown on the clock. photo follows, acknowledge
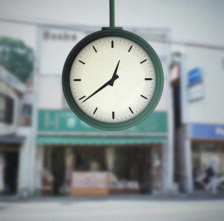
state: 12:39
